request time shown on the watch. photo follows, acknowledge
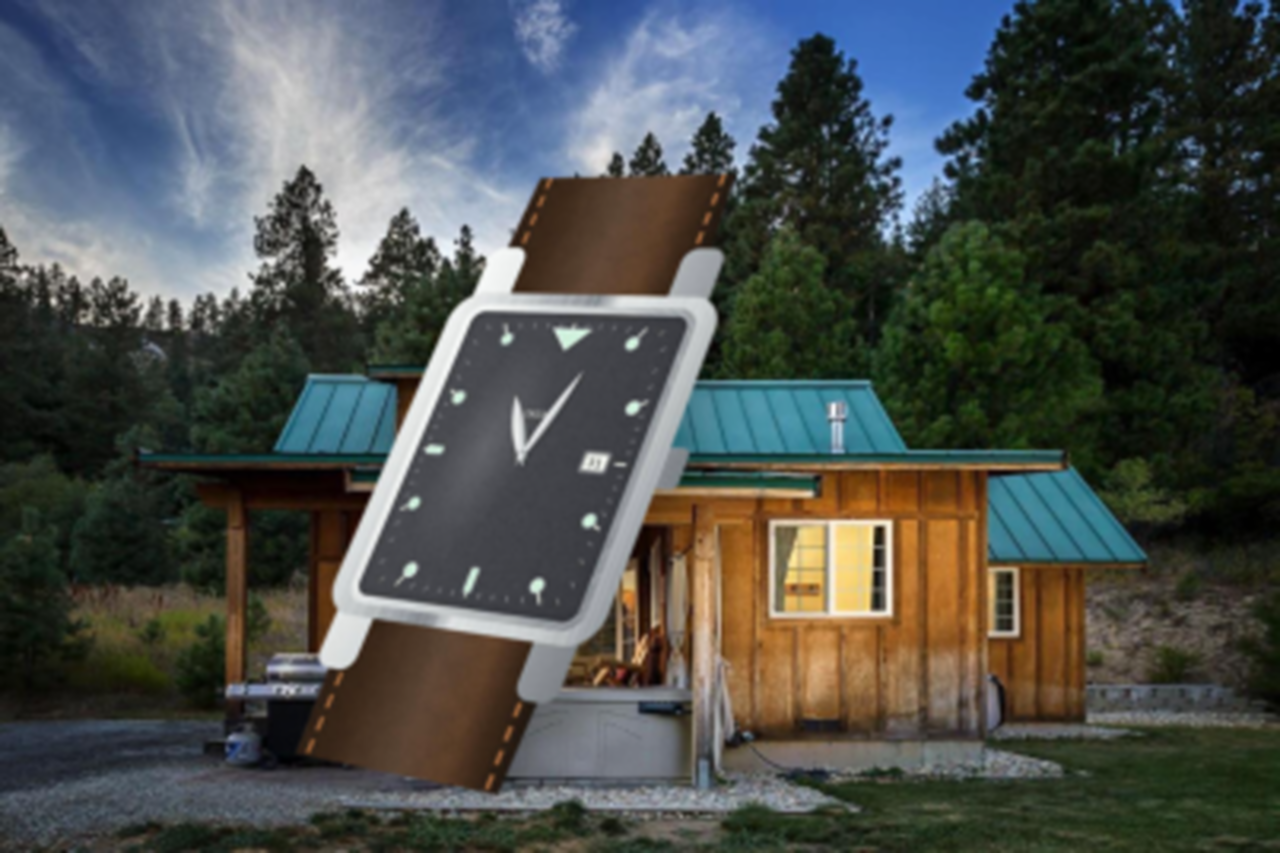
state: 11:03
